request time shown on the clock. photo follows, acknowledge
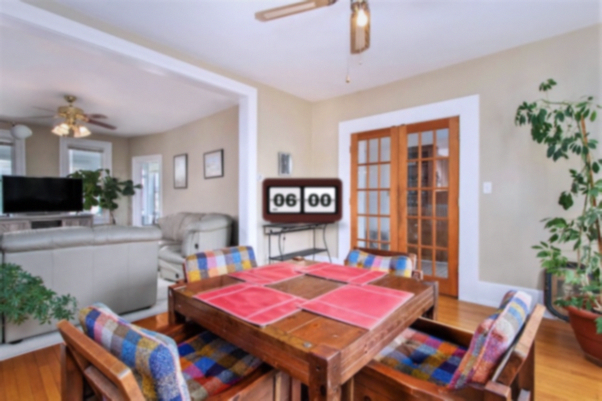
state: 6:00
